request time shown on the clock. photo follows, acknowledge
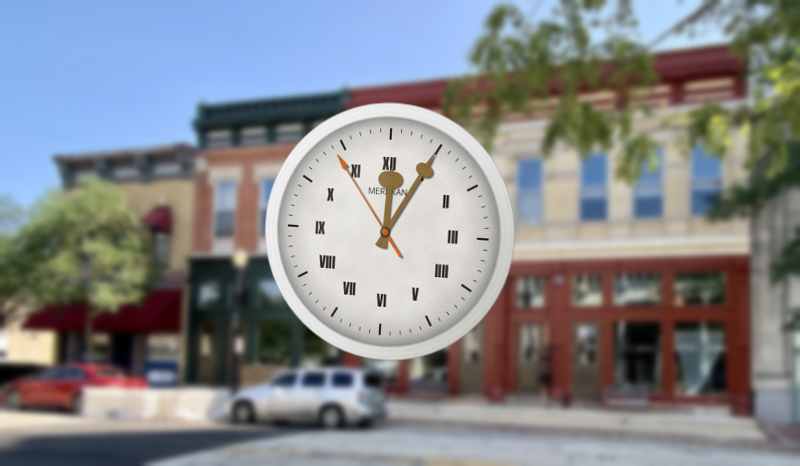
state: 12:04:54
